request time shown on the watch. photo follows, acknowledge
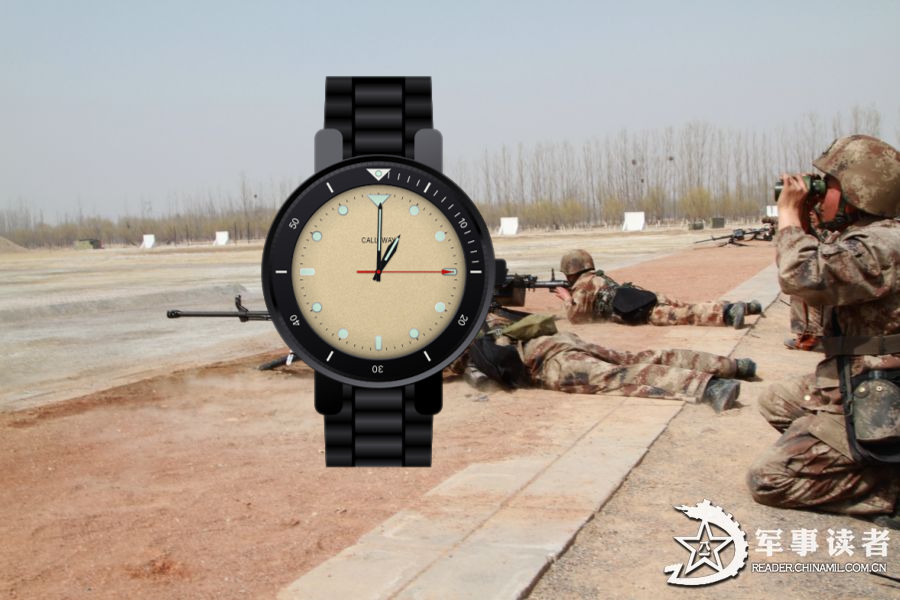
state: 1:00:15
